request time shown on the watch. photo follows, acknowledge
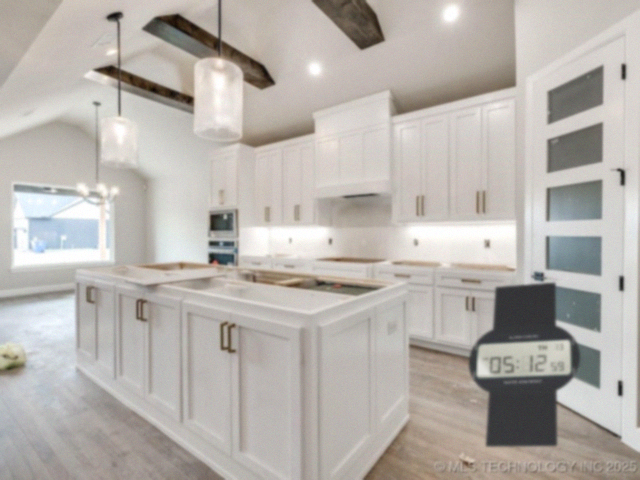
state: 5:12
